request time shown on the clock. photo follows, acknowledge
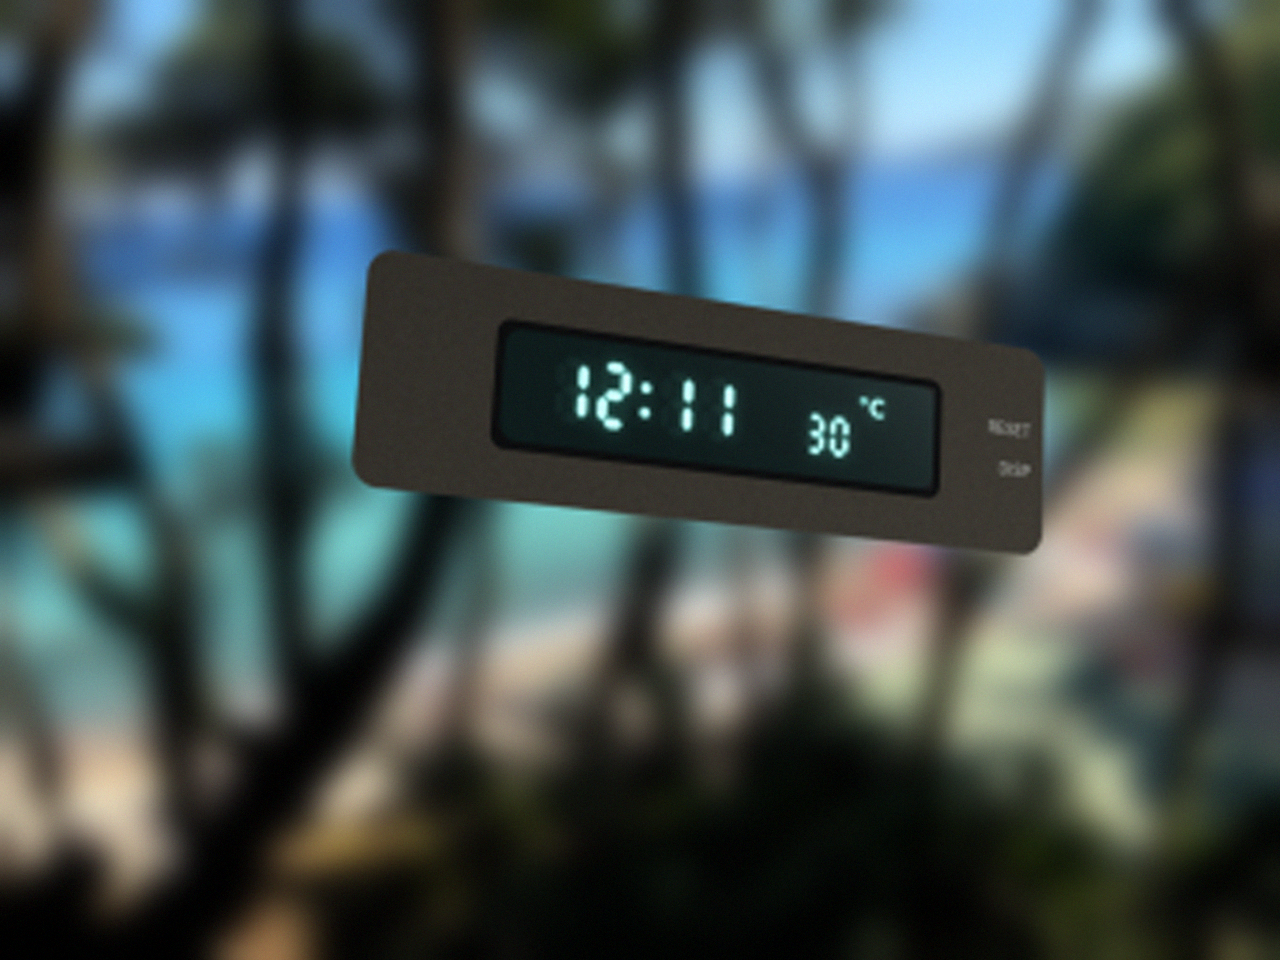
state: 12:11
